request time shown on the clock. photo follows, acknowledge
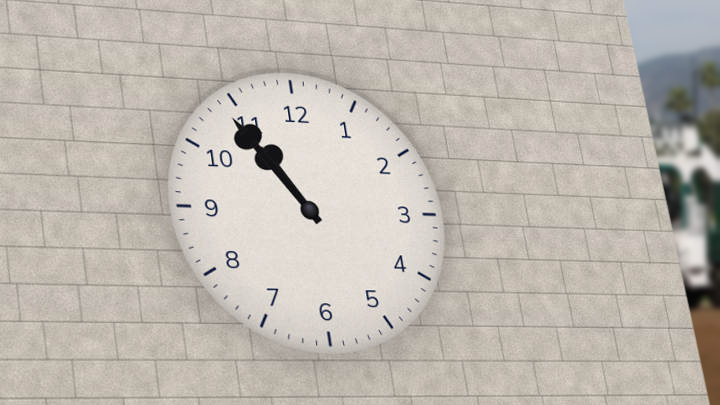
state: 10:54
